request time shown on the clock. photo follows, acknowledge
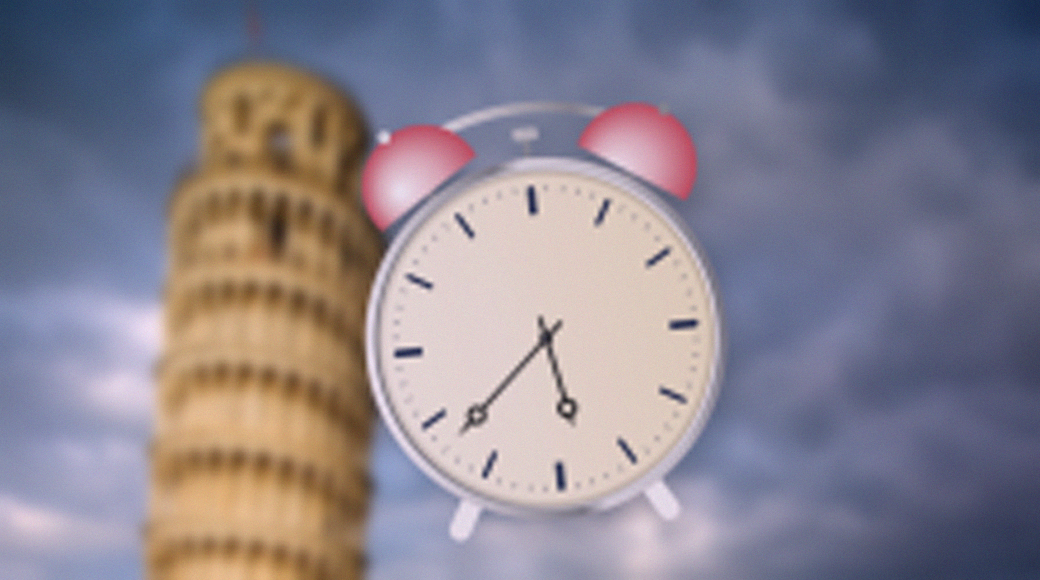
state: 5:38
